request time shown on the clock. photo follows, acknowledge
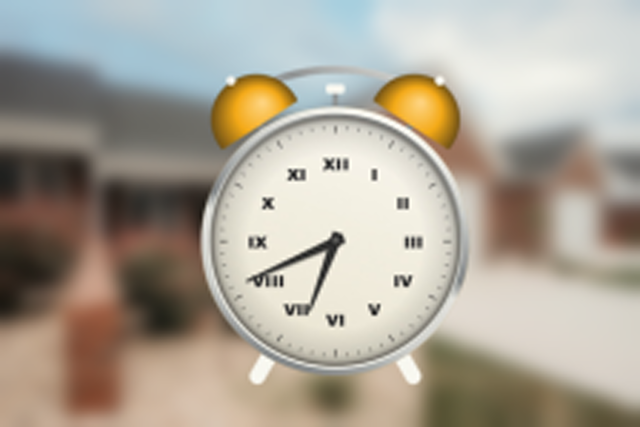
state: 6:41
